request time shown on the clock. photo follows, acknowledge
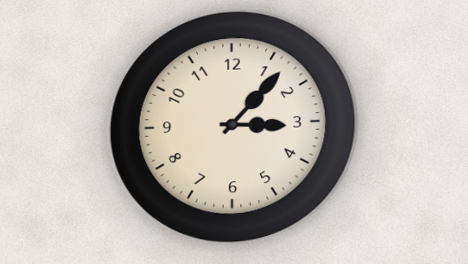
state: 3:07
